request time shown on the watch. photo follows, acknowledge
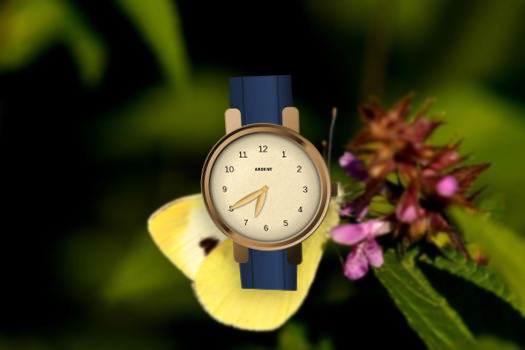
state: 6:40
